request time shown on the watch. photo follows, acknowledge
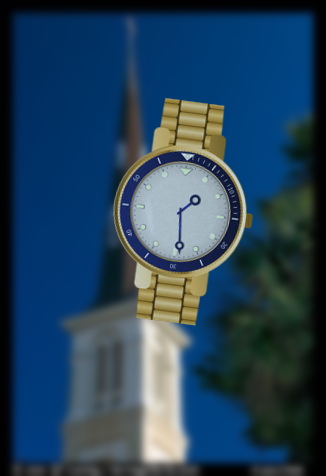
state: 1:29
